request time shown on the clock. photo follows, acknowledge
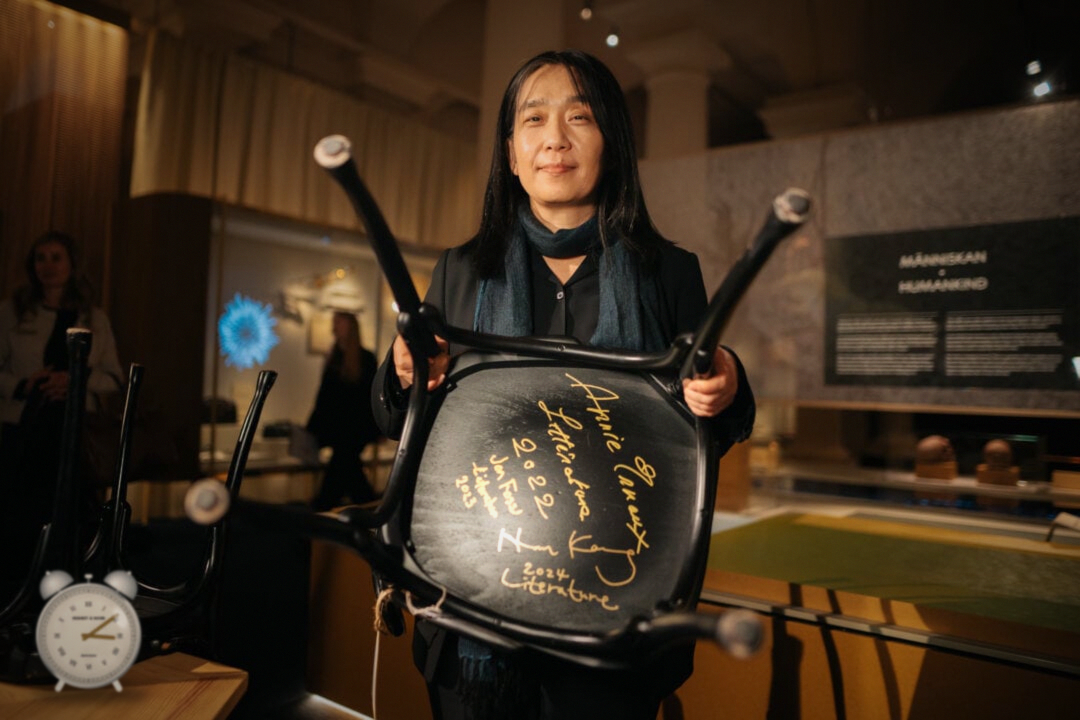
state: 3:09
